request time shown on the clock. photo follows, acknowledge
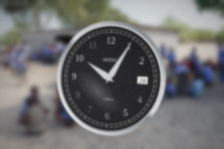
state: 10:05
